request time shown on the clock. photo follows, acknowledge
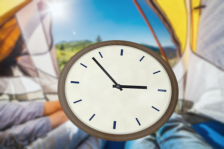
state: 2:53
